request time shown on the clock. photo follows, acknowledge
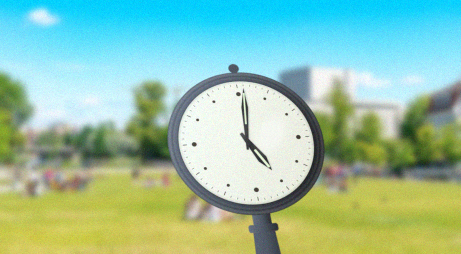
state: 5:01
